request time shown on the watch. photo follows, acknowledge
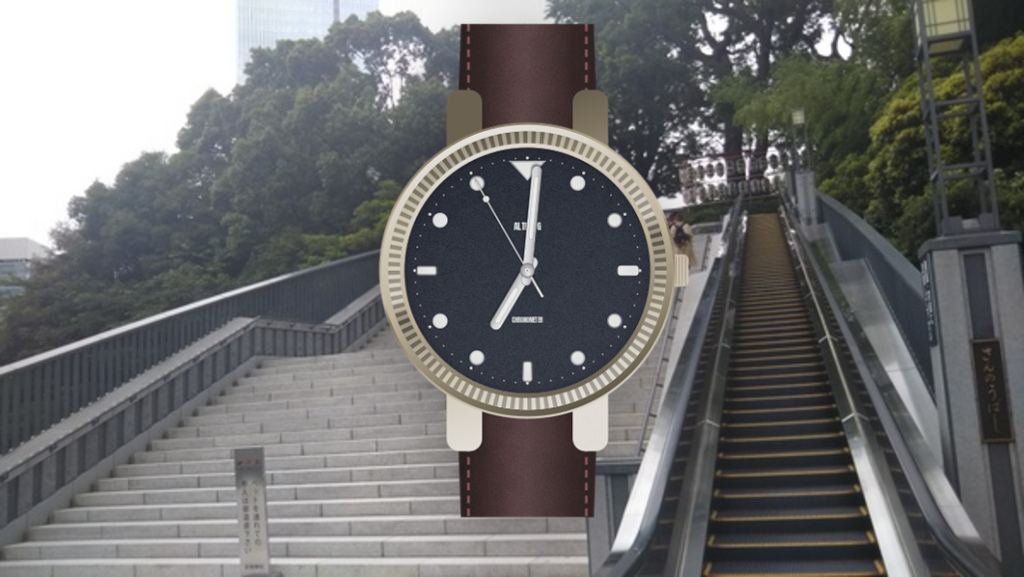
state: 7:00:55
